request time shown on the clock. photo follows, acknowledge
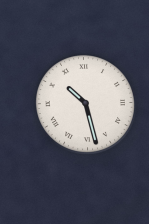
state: 10:28
